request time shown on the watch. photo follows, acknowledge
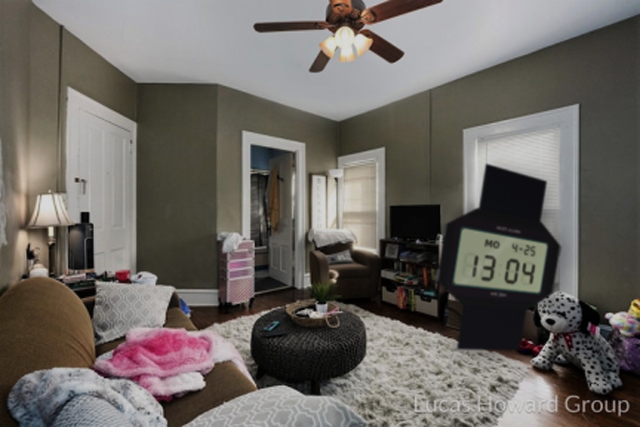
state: 13:04
